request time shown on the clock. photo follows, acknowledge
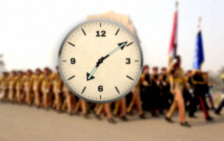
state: 7:09
